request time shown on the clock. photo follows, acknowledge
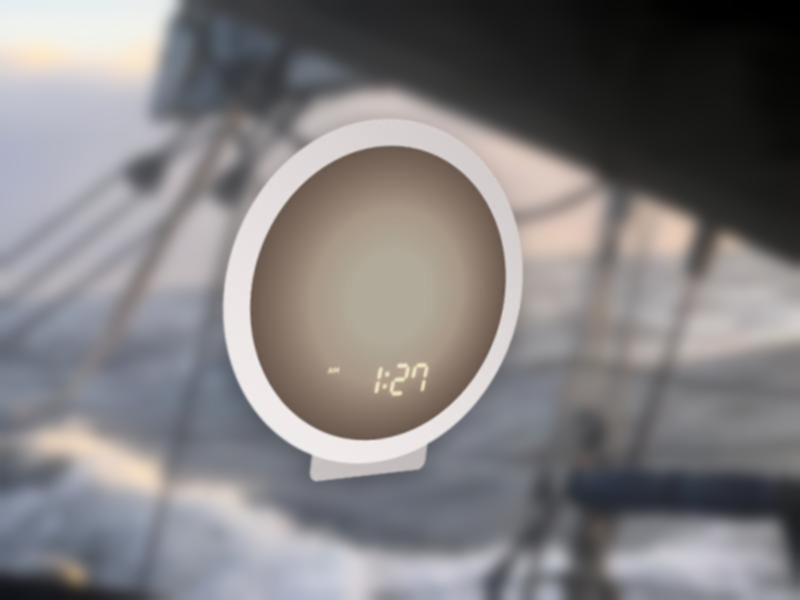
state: 1:27
